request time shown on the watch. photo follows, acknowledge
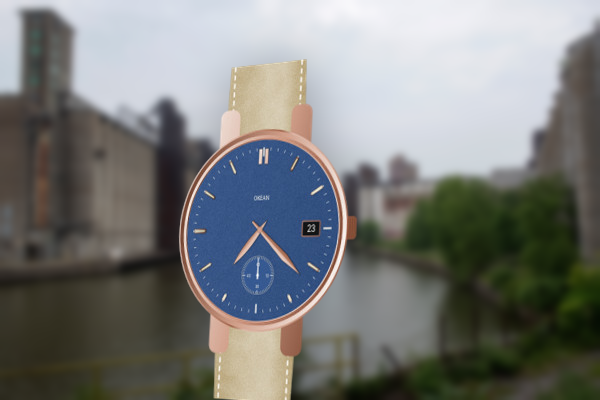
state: 7:22
